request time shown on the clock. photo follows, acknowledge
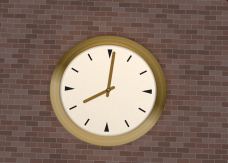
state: 8:01
